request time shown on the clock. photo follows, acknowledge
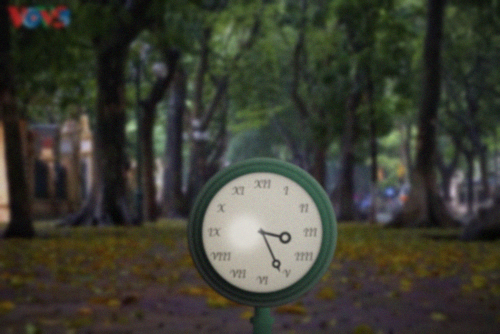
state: 3:26
